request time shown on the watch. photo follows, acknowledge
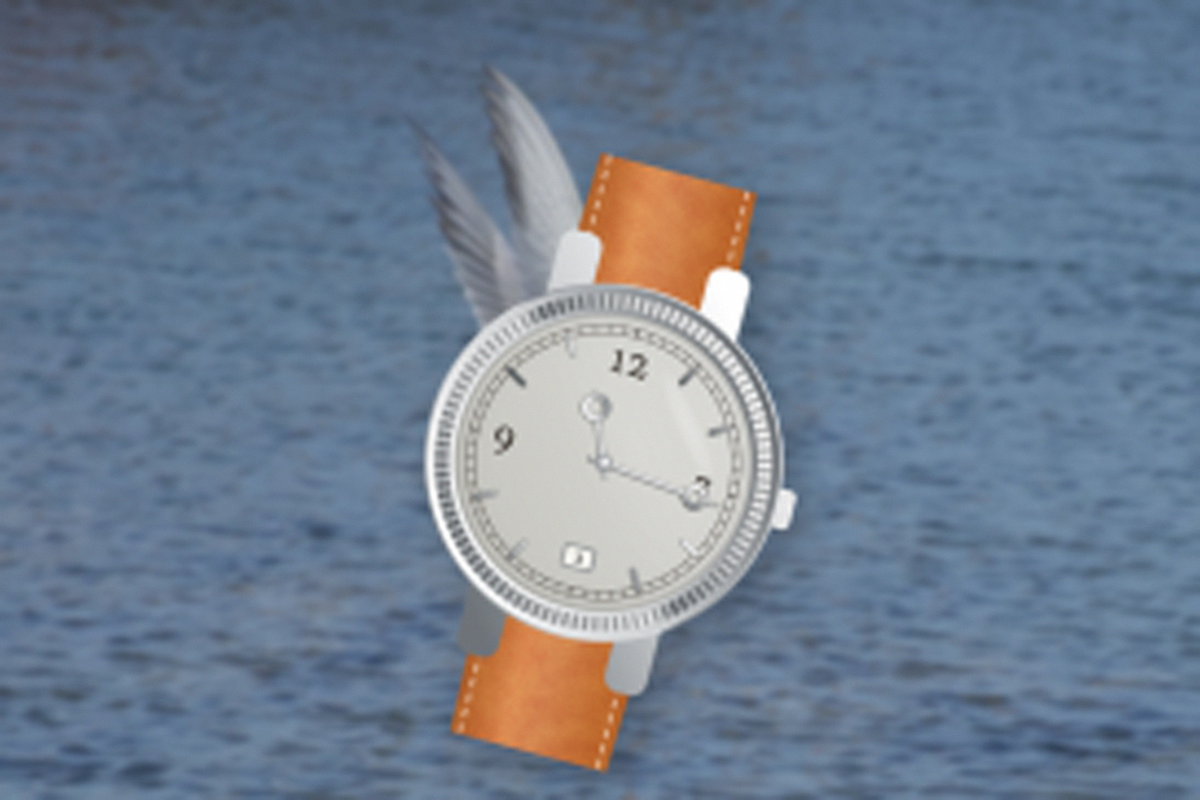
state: 11:16
